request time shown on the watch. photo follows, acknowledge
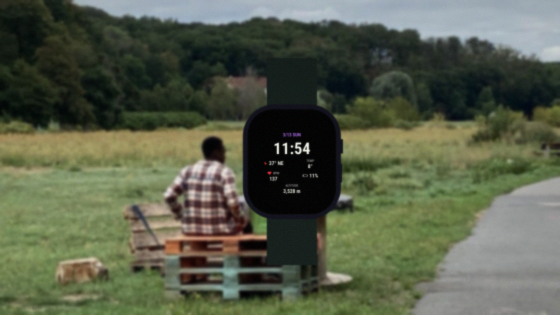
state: 11:54
